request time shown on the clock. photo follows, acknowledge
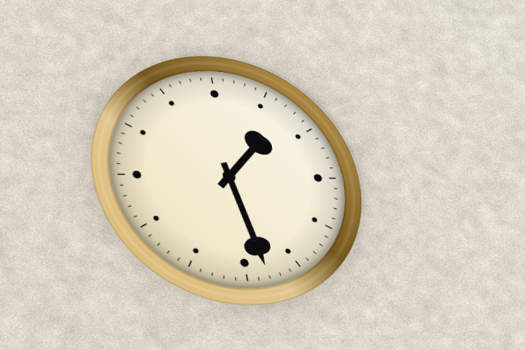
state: 1:28
